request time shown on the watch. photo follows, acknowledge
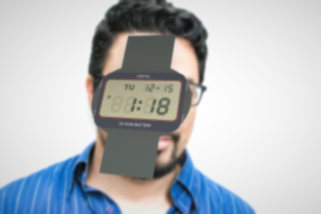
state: 1:18
